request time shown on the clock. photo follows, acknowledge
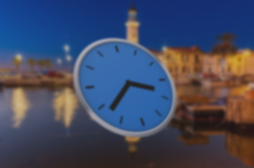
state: 3:38
